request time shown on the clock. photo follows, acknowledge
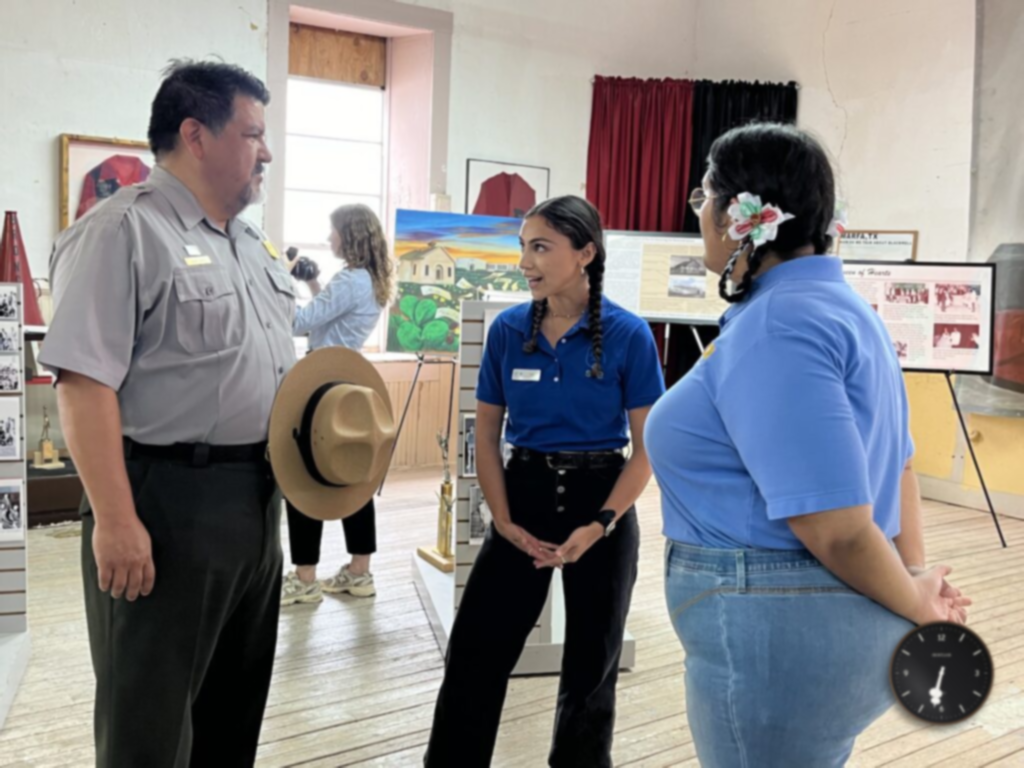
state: 6:32
